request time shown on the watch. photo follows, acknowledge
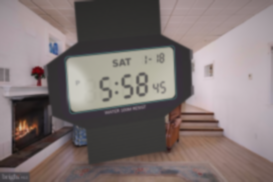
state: 5:58:45
